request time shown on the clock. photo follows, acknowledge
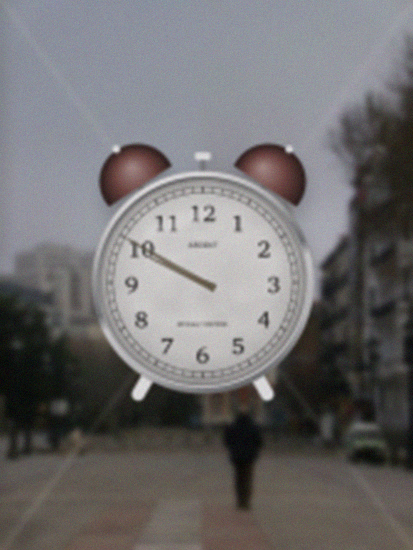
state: 9:50
